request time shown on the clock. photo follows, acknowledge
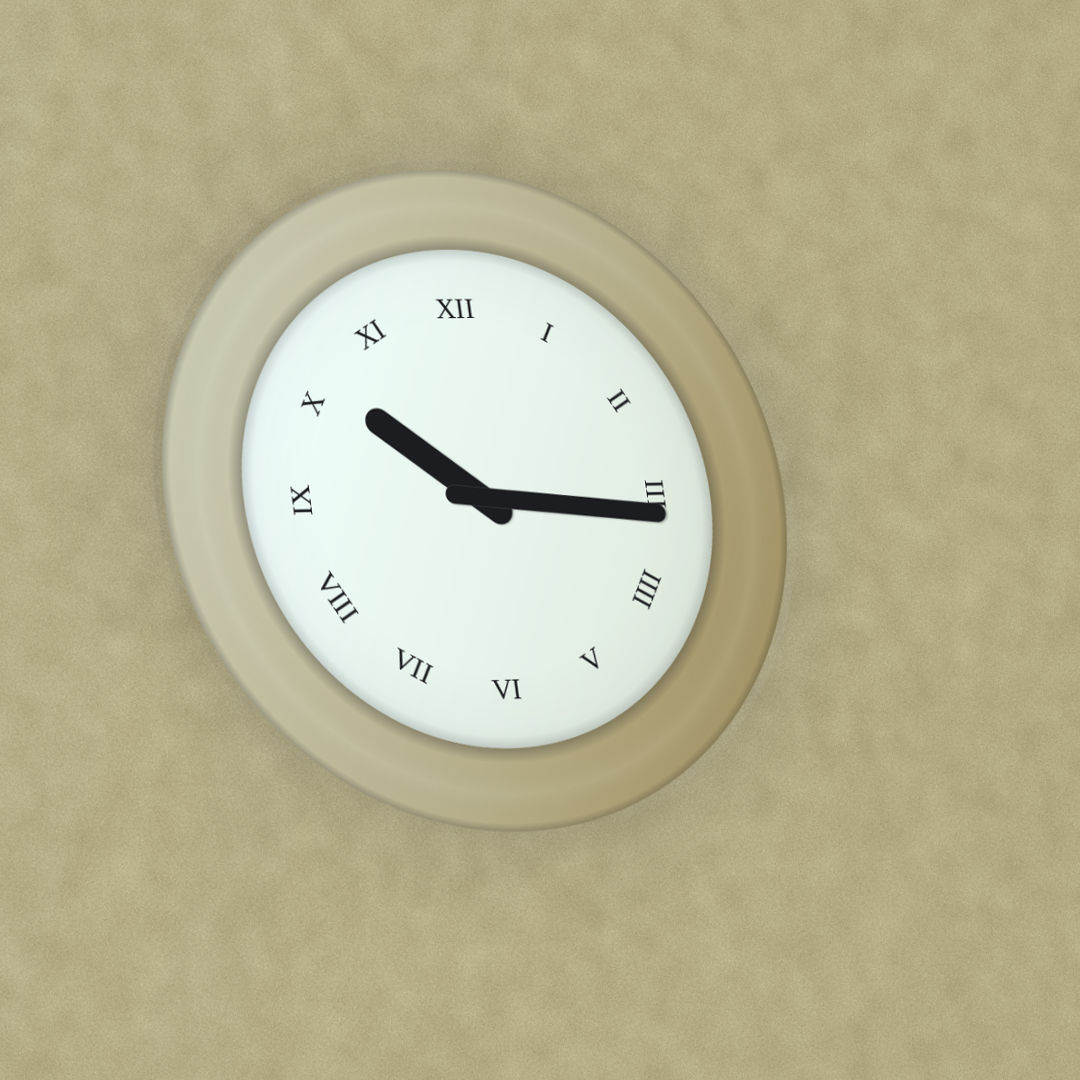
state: 10:16
